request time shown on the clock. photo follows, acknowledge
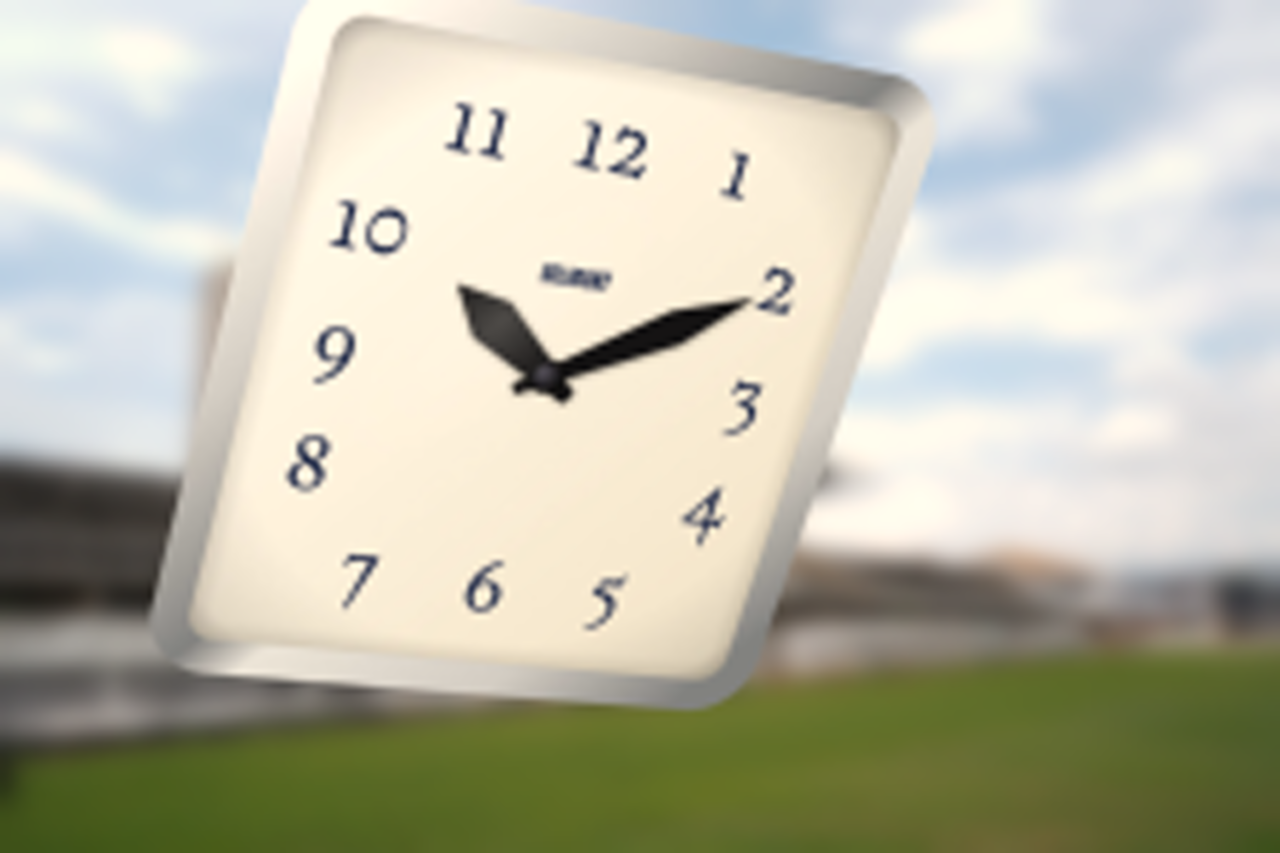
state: 10:10
